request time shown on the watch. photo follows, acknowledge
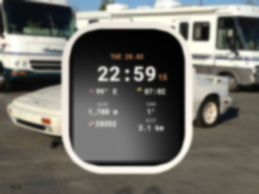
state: 22:59
